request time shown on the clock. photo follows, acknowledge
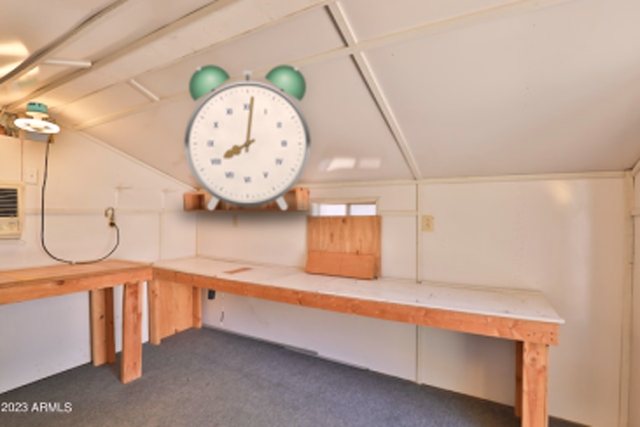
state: 8:01
